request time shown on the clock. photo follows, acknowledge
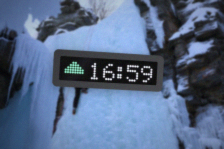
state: 16:59
